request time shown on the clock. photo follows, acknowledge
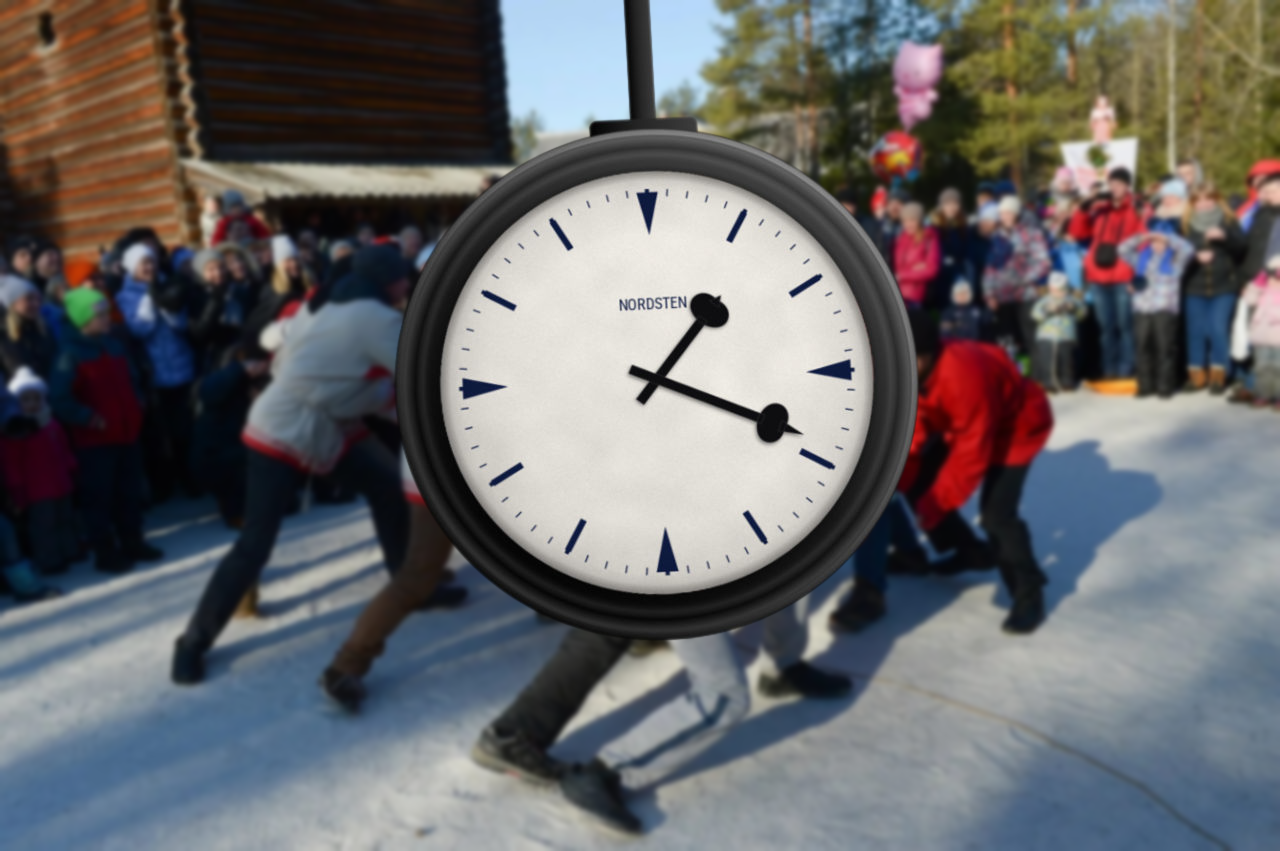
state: 1:19
